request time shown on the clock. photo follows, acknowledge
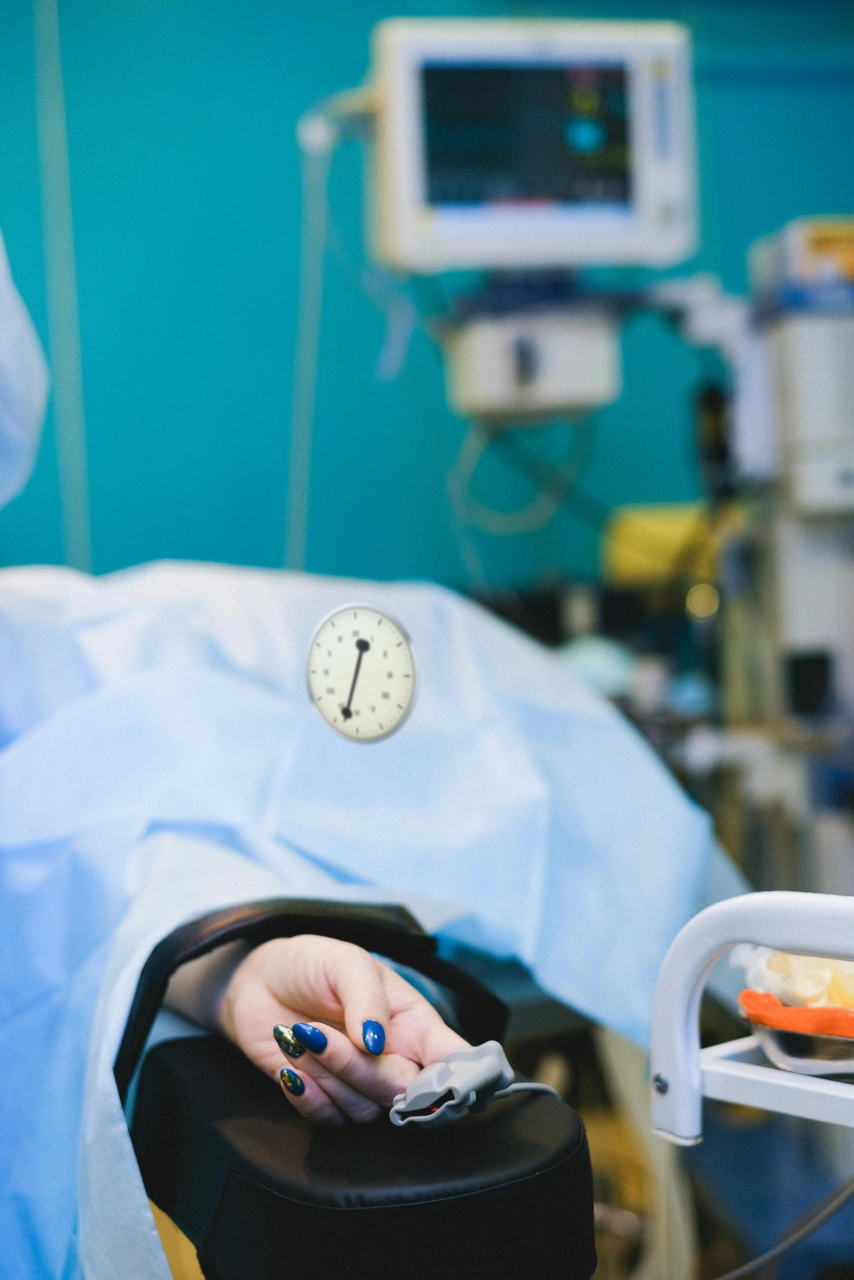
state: 12:33
